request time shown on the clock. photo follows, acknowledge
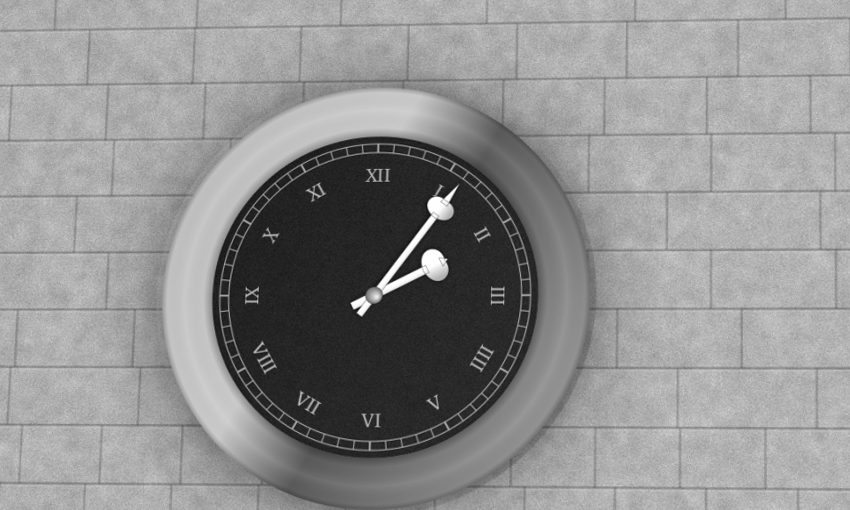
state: 2:06
